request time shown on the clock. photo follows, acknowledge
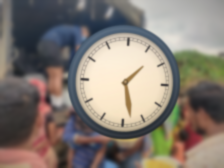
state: 1:28
